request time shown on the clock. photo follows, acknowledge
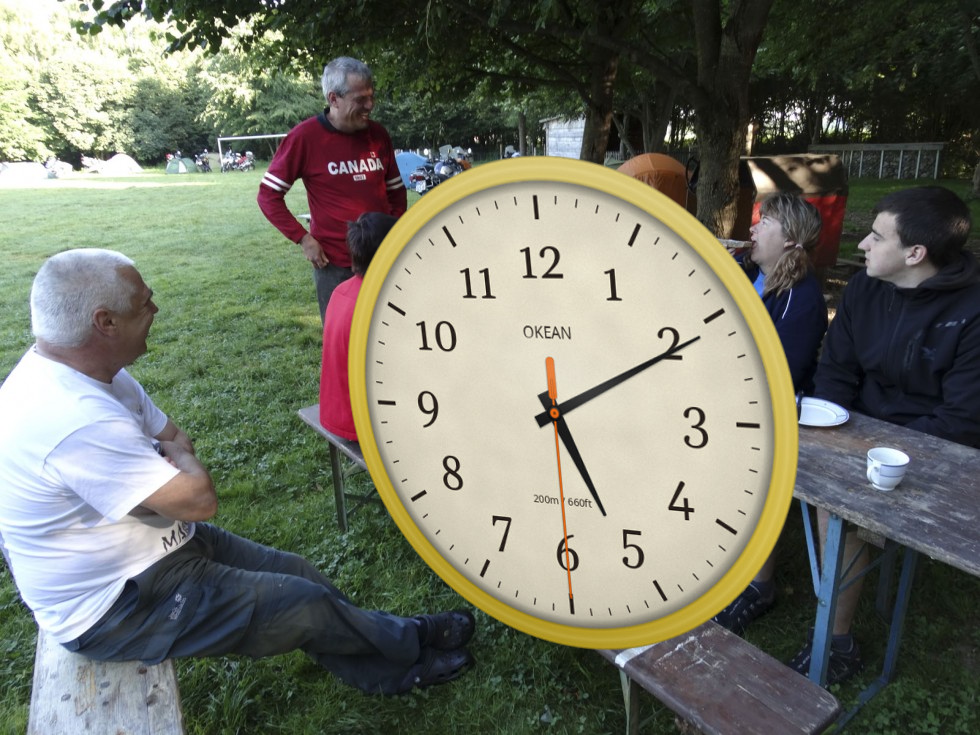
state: 5:10:30
